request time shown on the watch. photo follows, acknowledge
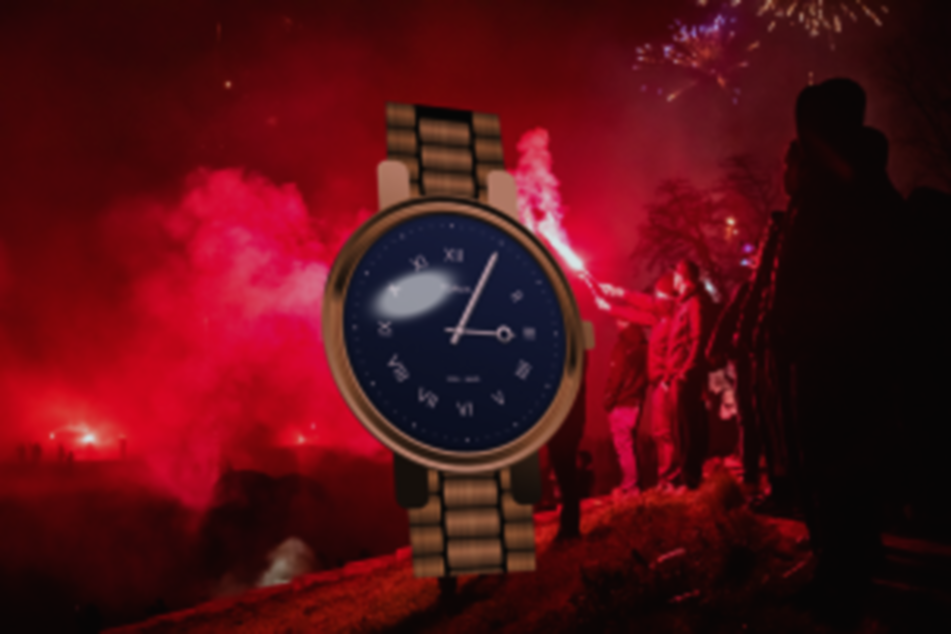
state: 3:05
